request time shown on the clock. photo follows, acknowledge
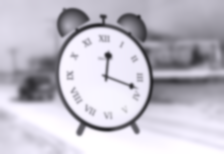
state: 12:18
